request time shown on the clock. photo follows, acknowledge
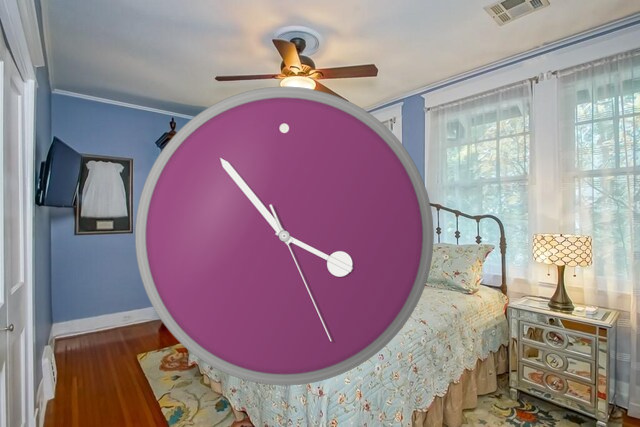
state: 3:53:26
